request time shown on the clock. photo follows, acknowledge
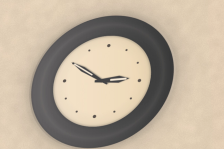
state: 2:50
